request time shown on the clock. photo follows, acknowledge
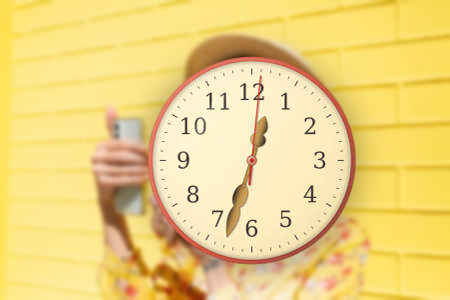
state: 12:33:01
